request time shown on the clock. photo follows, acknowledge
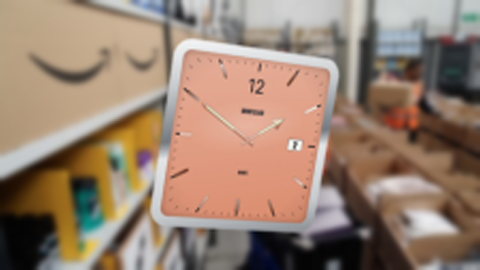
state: 1:50
